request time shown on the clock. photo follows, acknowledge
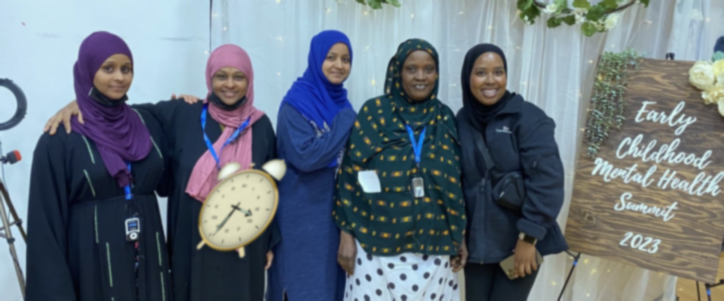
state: 3:34
